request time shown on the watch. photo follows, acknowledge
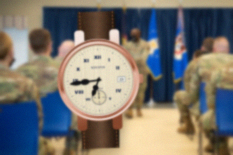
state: 6:44
